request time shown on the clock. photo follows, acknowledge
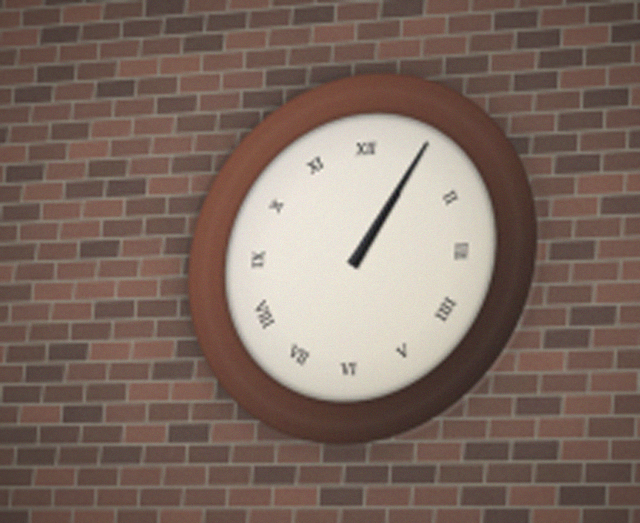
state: 1:05
